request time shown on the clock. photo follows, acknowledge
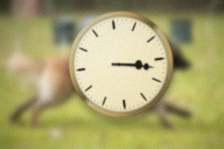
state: 3:17
